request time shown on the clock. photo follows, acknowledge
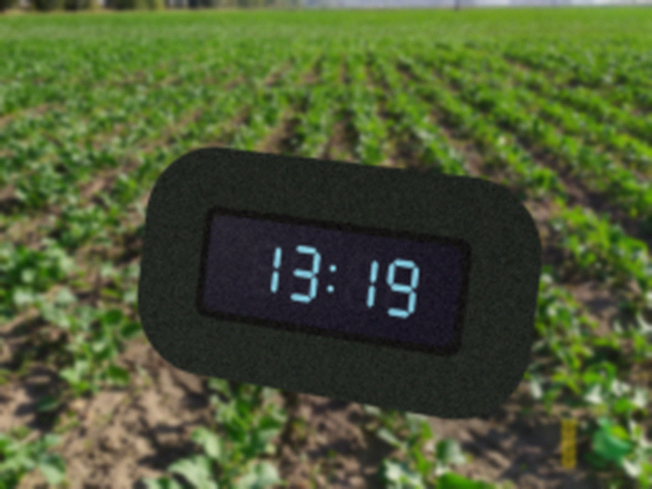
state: 13:19
